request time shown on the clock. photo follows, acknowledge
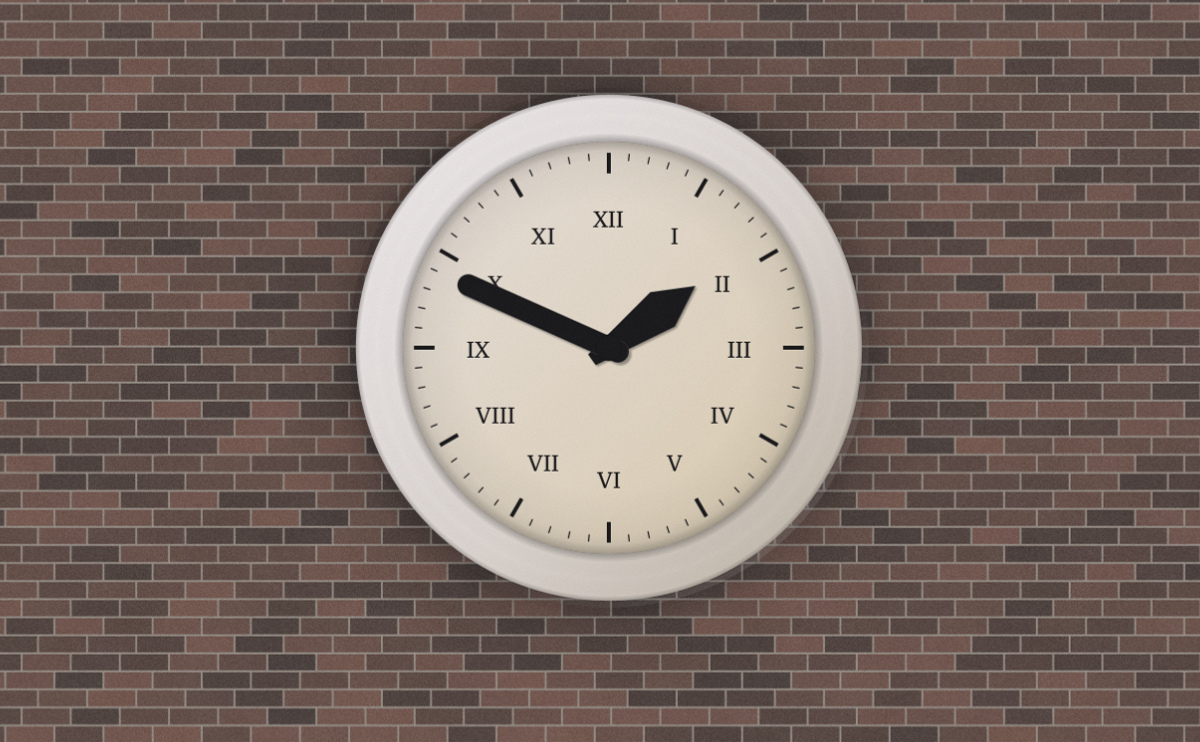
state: 1:49
